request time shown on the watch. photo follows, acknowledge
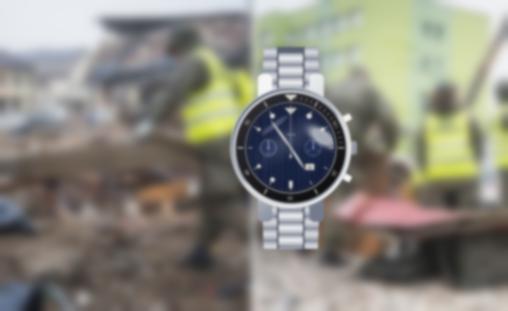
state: 4:54
